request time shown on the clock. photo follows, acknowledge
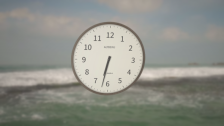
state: 6:32
